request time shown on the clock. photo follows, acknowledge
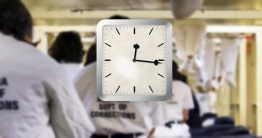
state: 12:16
